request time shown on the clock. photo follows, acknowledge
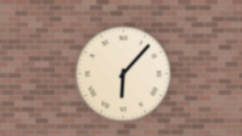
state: 6:07
